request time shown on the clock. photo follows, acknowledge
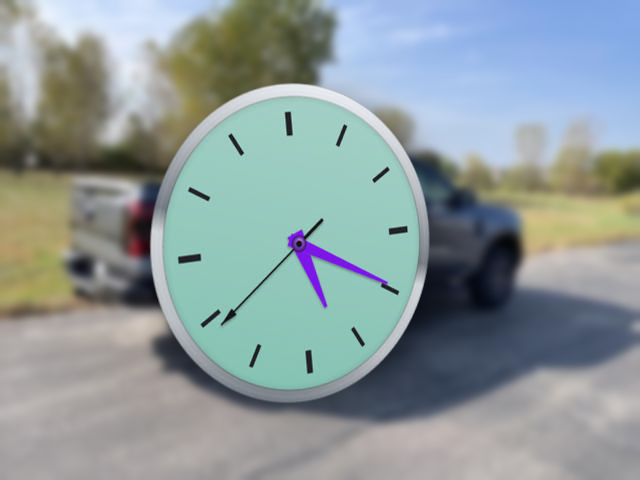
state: 5:19:39
